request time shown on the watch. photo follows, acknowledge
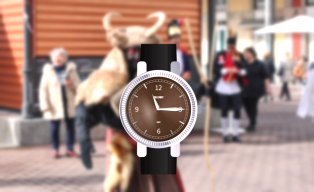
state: 11:15
